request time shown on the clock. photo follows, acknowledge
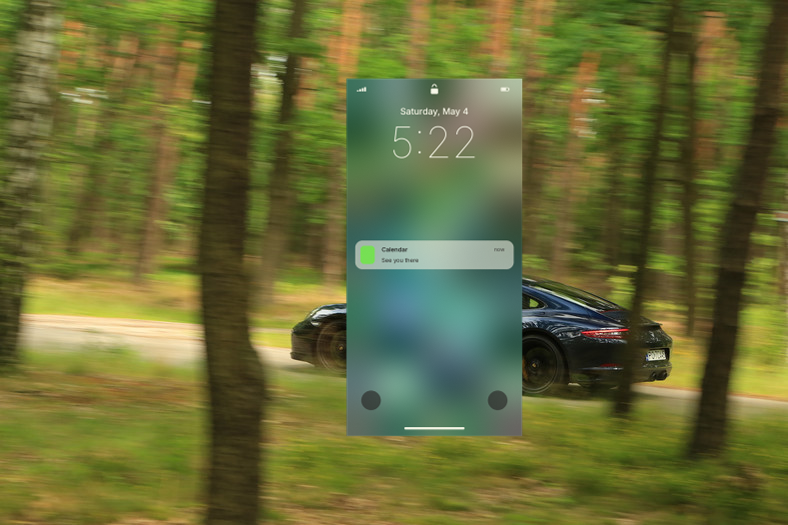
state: 5:22
